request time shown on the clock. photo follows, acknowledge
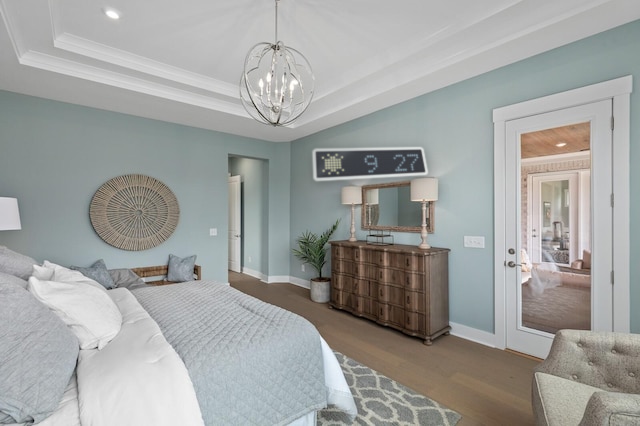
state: 9:27
